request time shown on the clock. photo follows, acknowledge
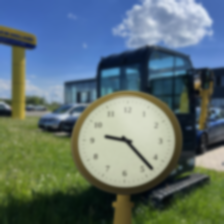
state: 9:23
